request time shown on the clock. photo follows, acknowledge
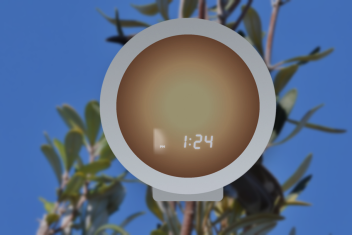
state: 1:24
